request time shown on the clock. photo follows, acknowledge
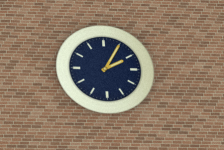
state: 2:05
